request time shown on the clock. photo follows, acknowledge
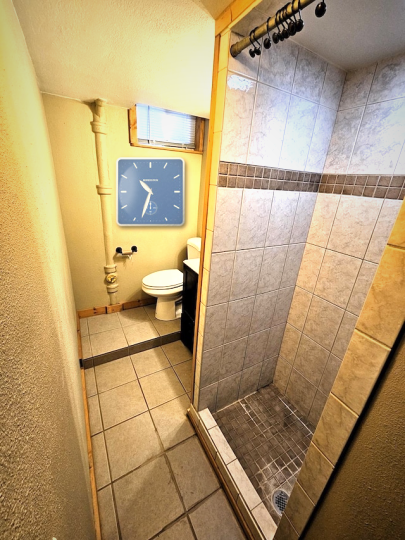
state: 10:33
